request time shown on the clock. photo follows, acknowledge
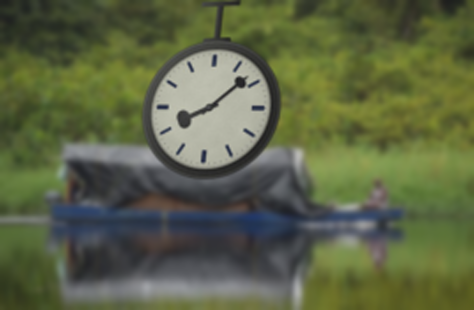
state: 8:08
